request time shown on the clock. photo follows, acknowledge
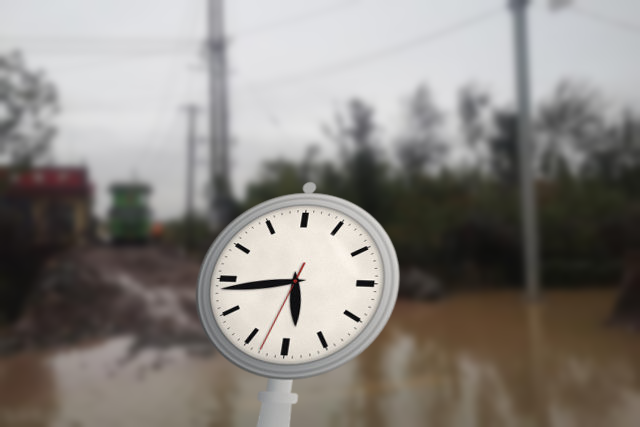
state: 5:43:33
